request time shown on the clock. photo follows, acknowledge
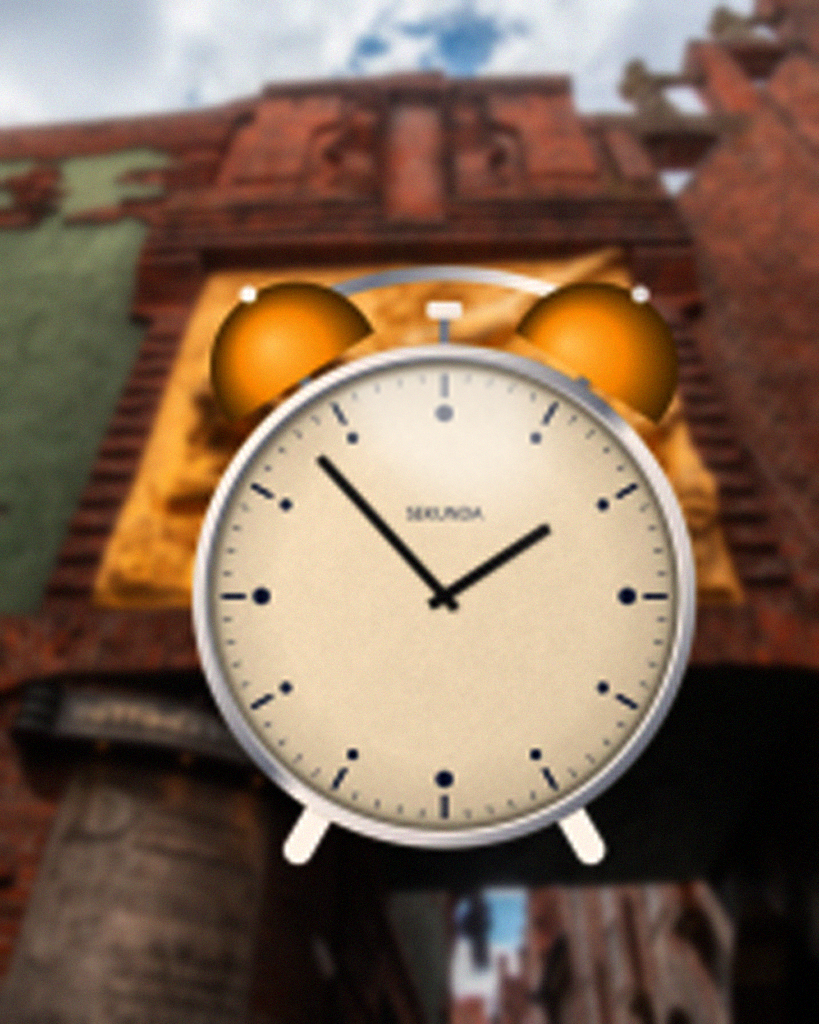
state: 1:53
